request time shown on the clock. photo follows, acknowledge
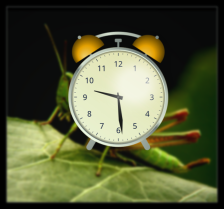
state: 9:29
